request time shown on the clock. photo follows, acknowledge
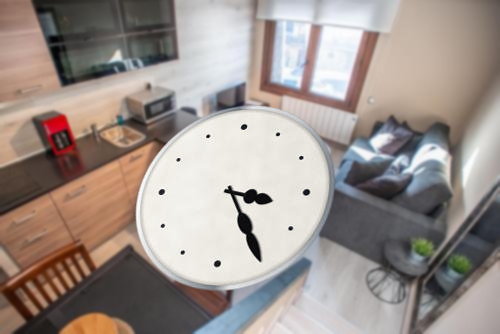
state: 3:25
